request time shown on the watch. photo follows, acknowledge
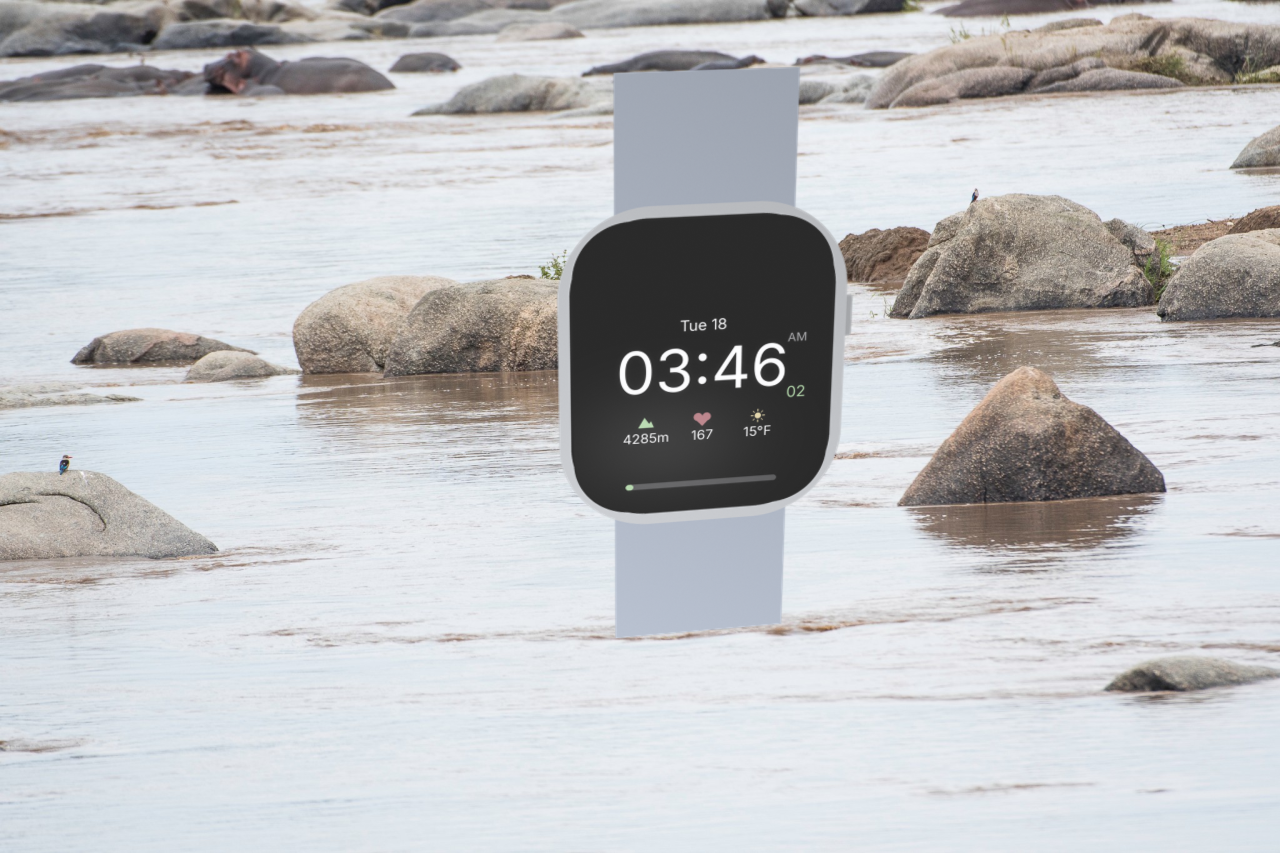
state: 3:46:02
